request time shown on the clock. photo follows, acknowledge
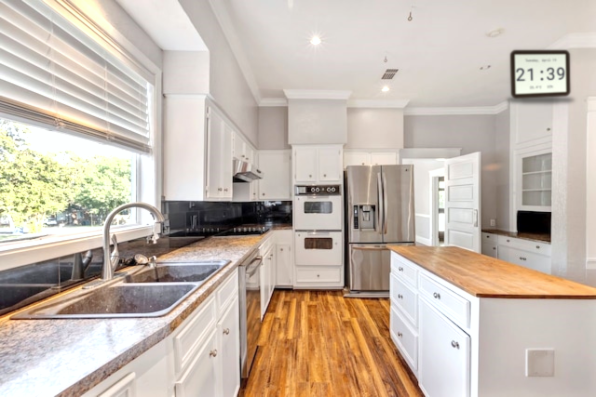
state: 21:39
